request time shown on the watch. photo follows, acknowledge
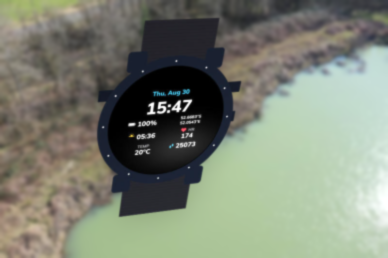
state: 15:47
